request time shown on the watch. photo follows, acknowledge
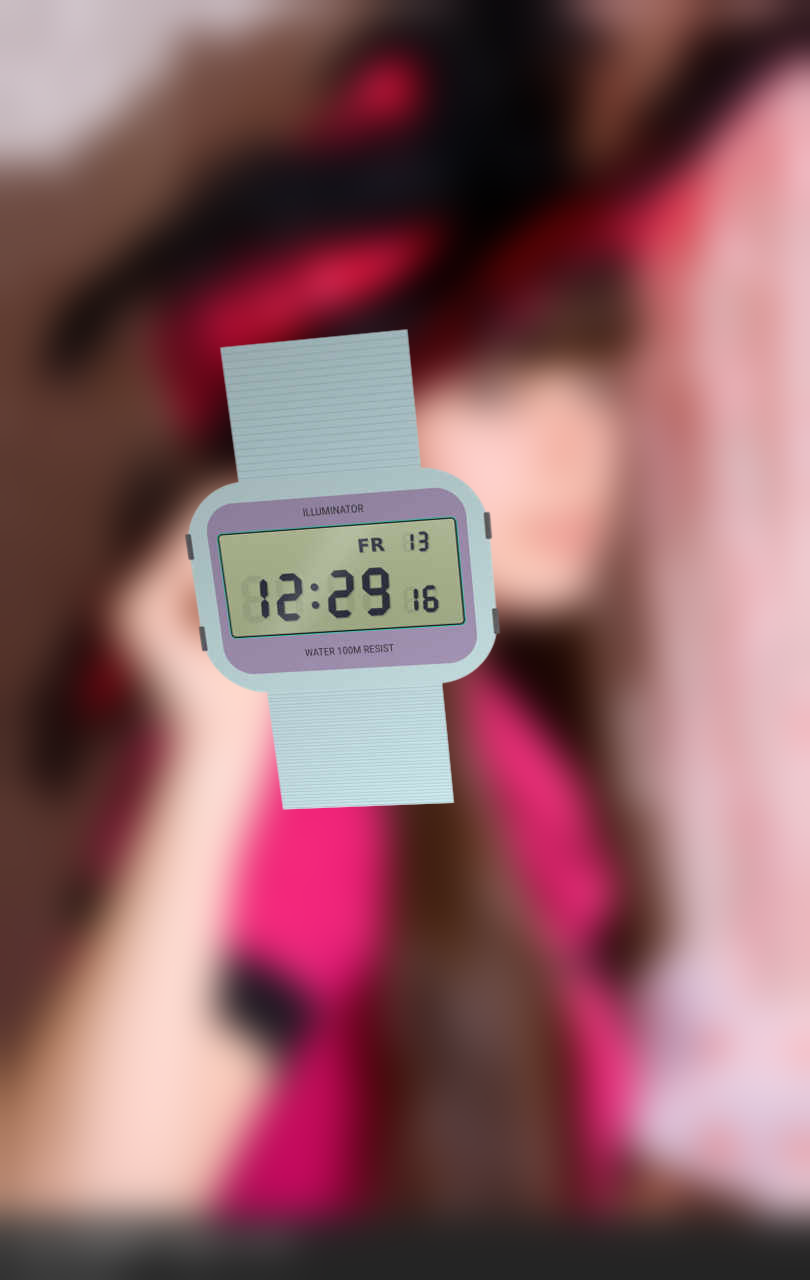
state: 12:29:16
